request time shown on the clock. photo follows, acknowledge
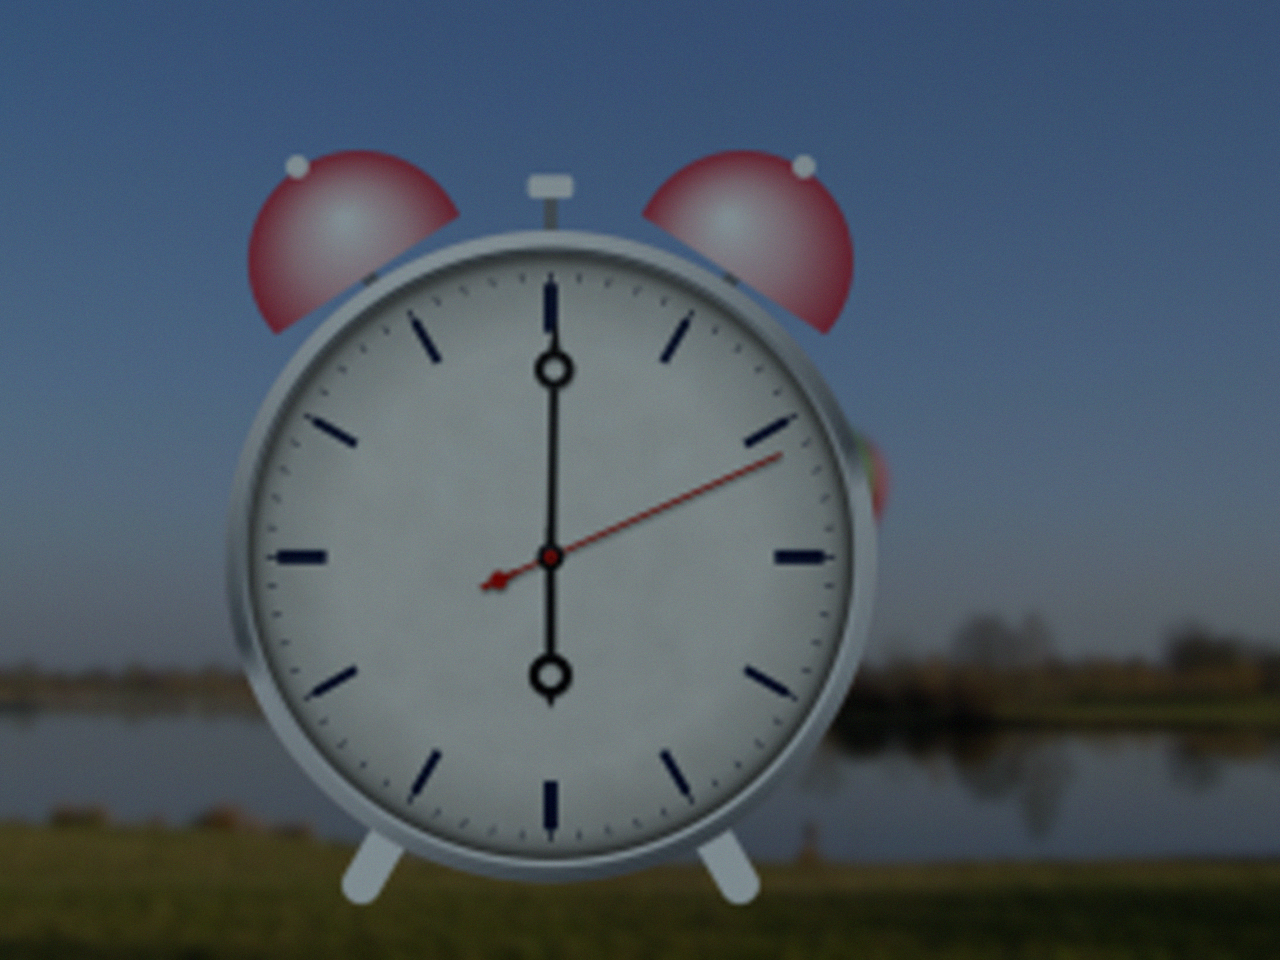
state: 6:00:11
